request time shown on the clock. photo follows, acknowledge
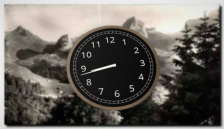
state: 8:43
